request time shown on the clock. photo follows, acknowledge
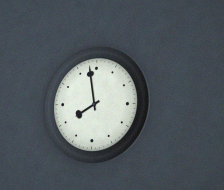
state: 7:58
